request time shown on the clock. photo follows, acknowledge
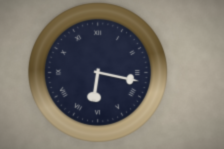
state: 6:17
